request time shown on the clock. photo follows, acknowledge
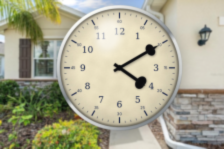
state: 4:10
